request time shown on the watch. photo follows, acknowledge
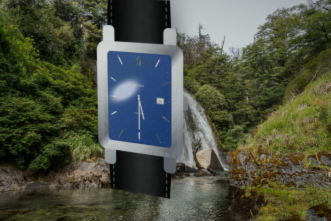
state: 5:30
